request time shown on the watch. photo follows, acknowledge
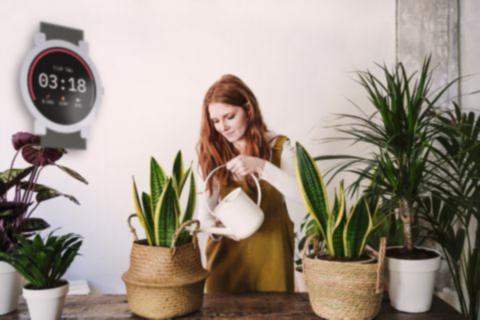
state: 3:18
